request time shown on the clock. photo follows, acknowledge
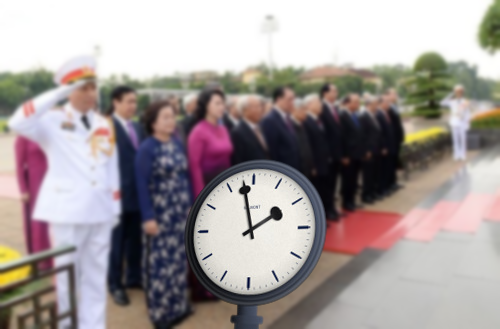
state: 1:58
